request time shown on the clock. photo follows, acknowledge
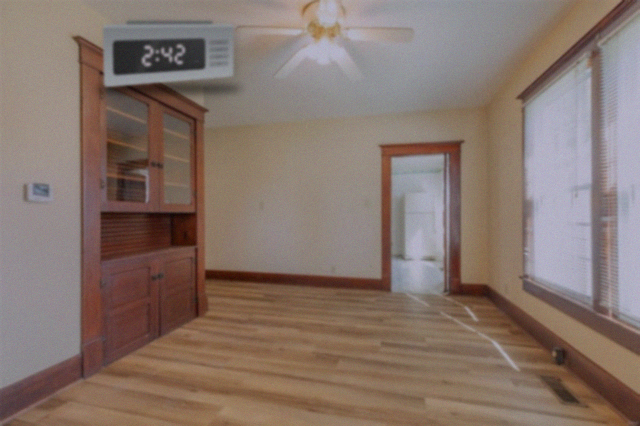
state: 2:42
